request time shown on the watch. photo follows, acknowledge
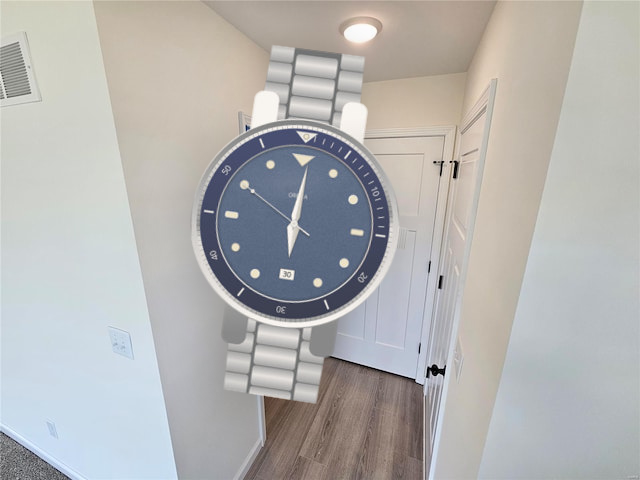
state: 6:00:50
